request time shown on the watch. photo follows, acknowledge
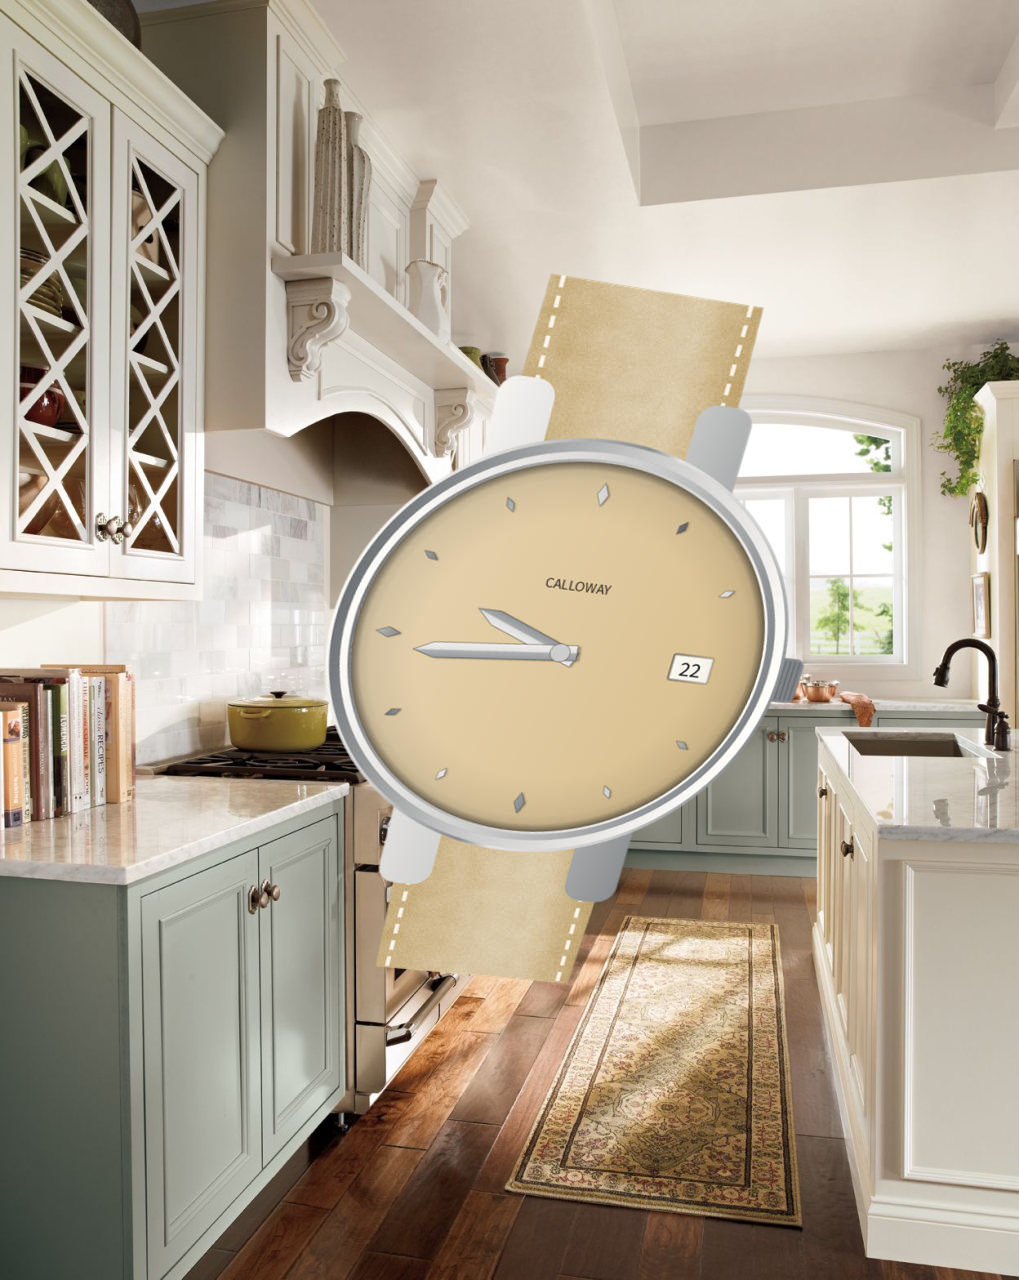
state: 9:44
